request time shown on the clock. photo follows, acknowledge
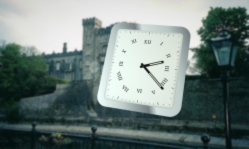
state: 2:22
